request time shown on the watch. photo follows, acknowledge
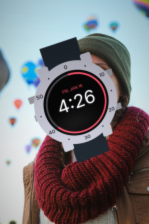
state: 4:26
